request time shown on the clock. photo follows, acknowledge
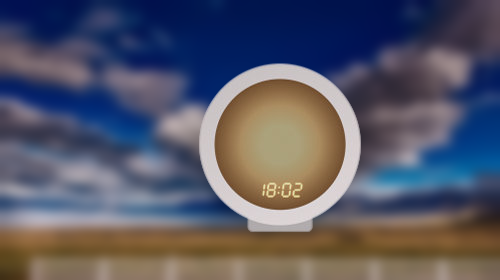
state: 18:02
